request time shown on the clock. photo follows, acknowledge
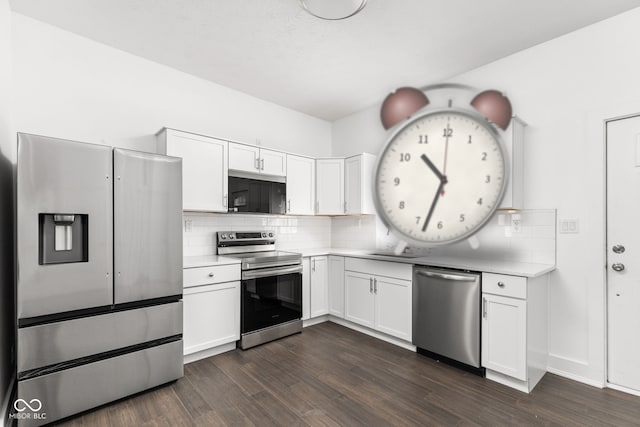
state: 10:33:00
